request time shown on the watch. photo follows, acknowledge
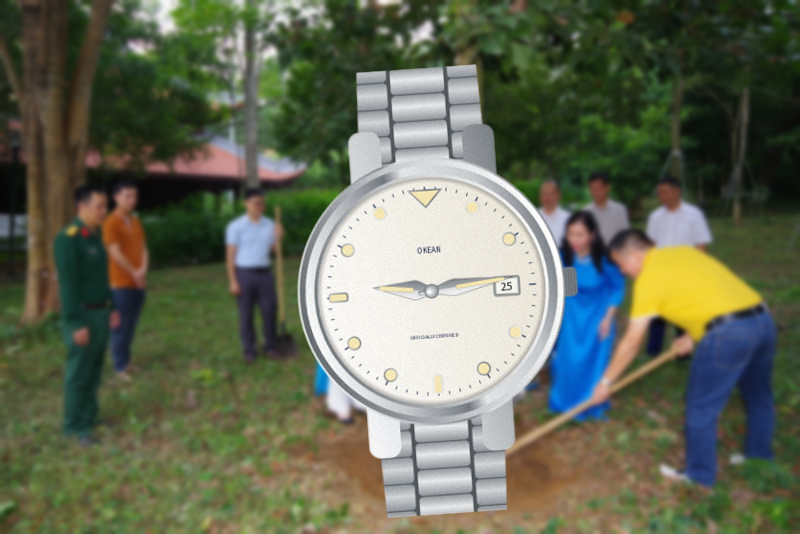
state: 9:14
